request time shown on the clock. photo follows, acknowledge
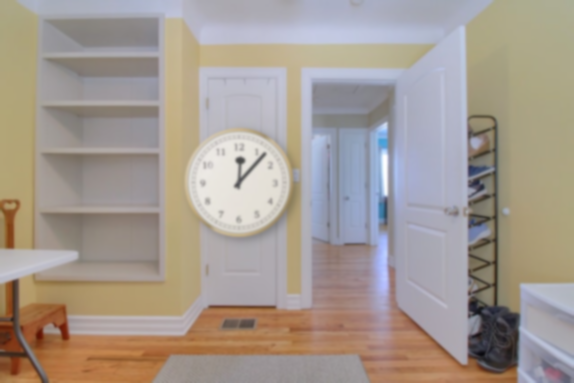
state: 12:07
